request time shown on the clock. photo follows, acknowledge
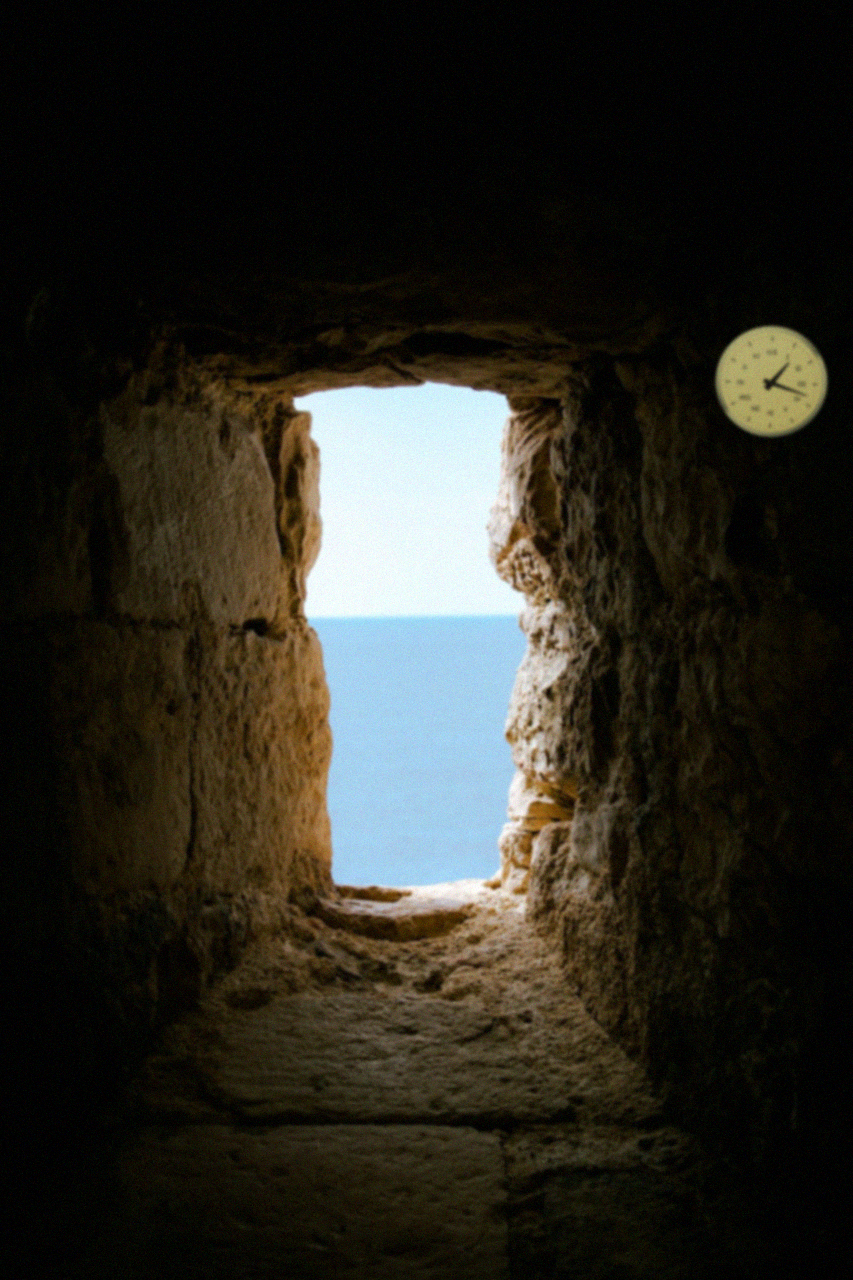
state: 1:18
